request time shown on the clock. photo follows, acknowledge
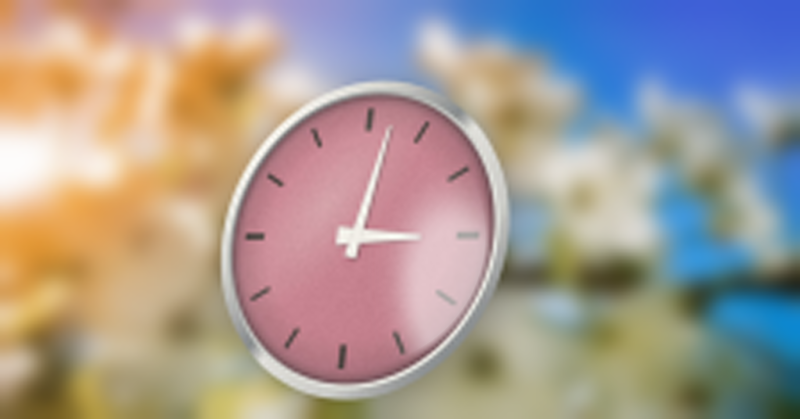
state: 3:02
